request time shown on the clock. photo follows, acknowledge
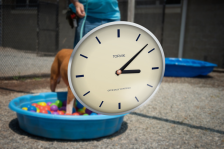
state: 3:08
